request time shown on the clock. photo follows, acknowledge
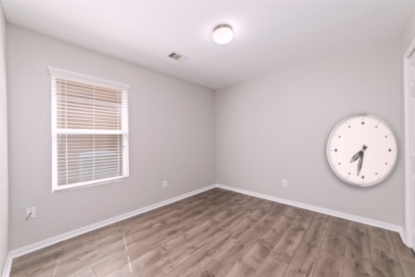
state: 7:32
